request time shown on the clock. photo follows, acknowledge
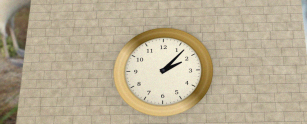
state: 2:07
